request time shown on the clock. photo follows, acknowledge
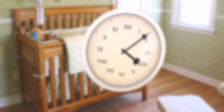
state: 4:08
